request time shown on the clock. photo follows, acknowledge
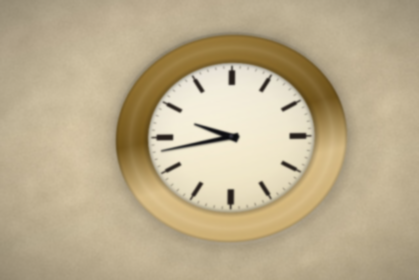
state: 9:43
